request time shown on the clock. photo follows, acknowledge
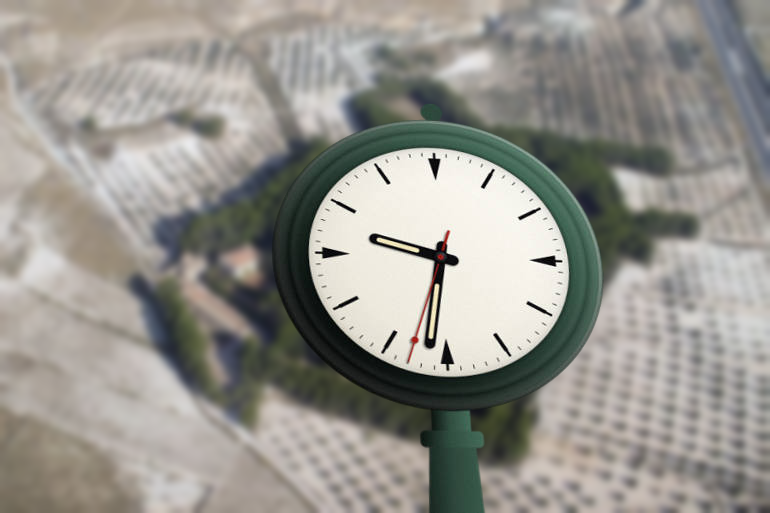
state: 9:31:33
